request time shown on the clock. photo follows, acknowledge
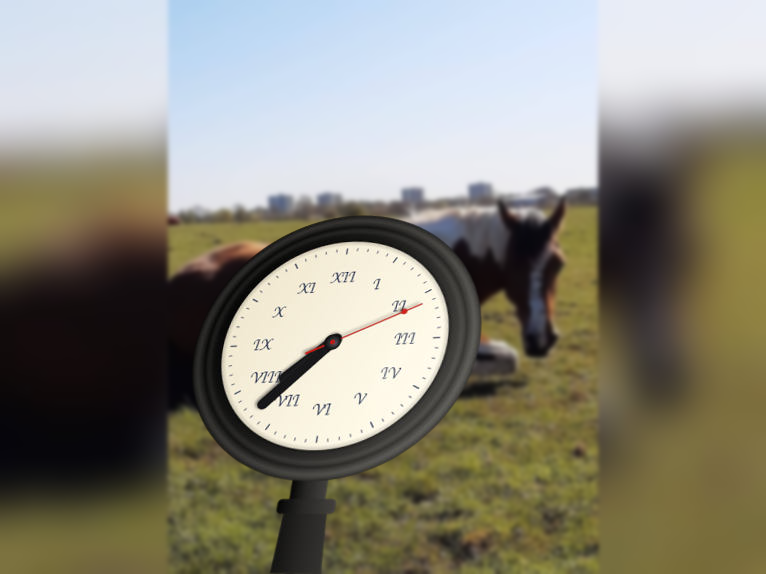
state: 7:37:11
